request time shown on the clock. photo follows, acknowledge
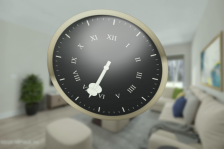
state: 6:33
